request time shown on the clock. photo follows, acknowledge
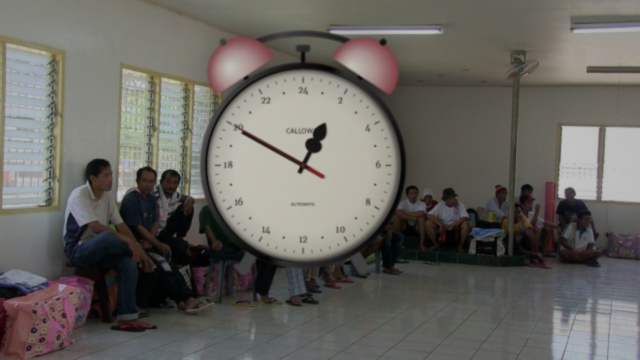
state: 1:49:50
